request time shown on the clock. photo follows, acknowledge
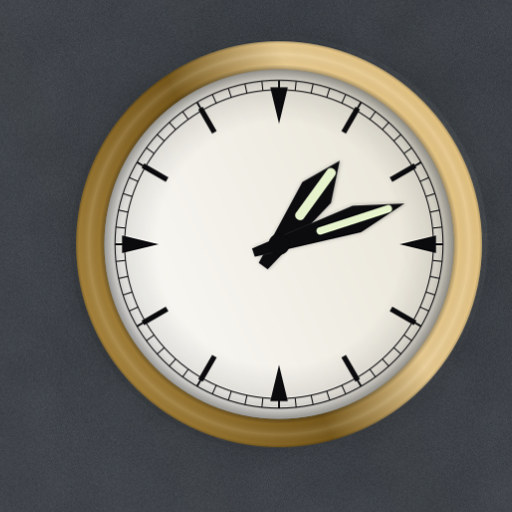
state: 1:12
